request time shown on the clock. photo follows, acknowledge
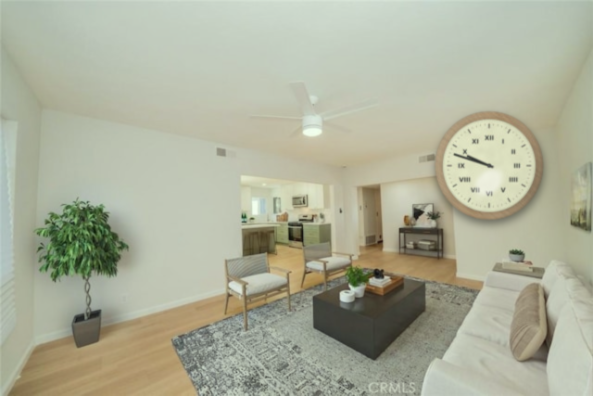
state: 9:48
